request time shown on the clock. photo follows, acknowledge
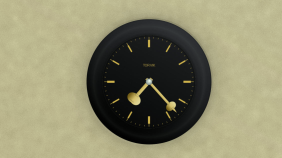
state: 7:23
